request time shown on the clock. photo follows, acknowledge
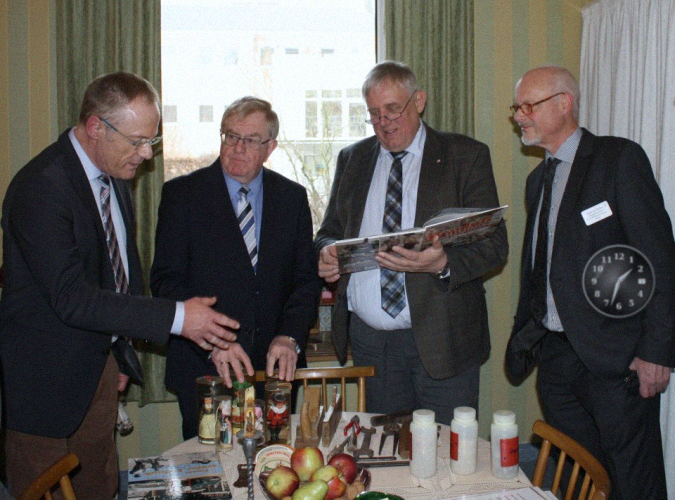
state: 1:33
